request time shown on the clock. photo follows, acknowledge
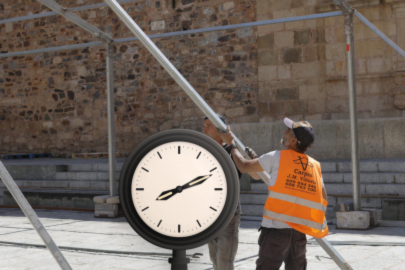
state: 8:11
